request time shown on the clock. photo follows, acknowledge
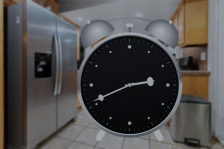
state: 2:41
